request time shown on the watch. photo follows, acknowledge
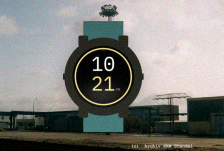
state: 10:21
